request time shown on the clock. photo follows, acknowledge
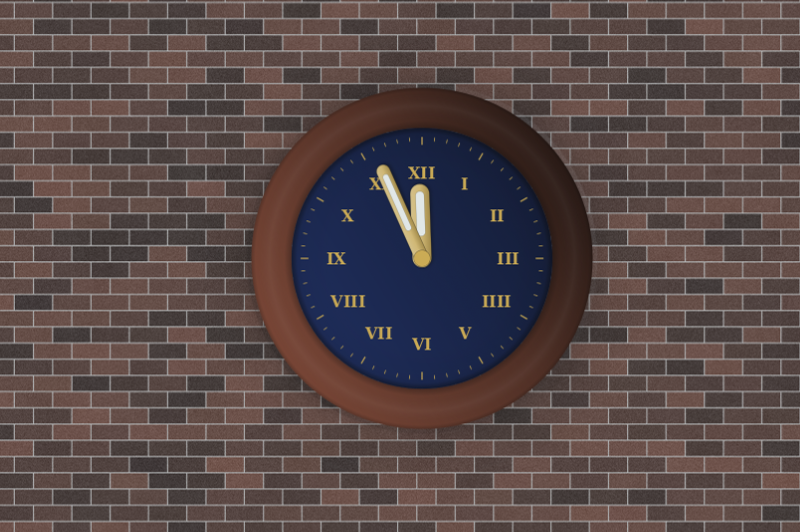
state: 11:56
